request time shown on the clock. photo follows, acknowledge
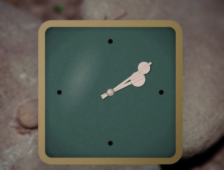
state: 2:09
